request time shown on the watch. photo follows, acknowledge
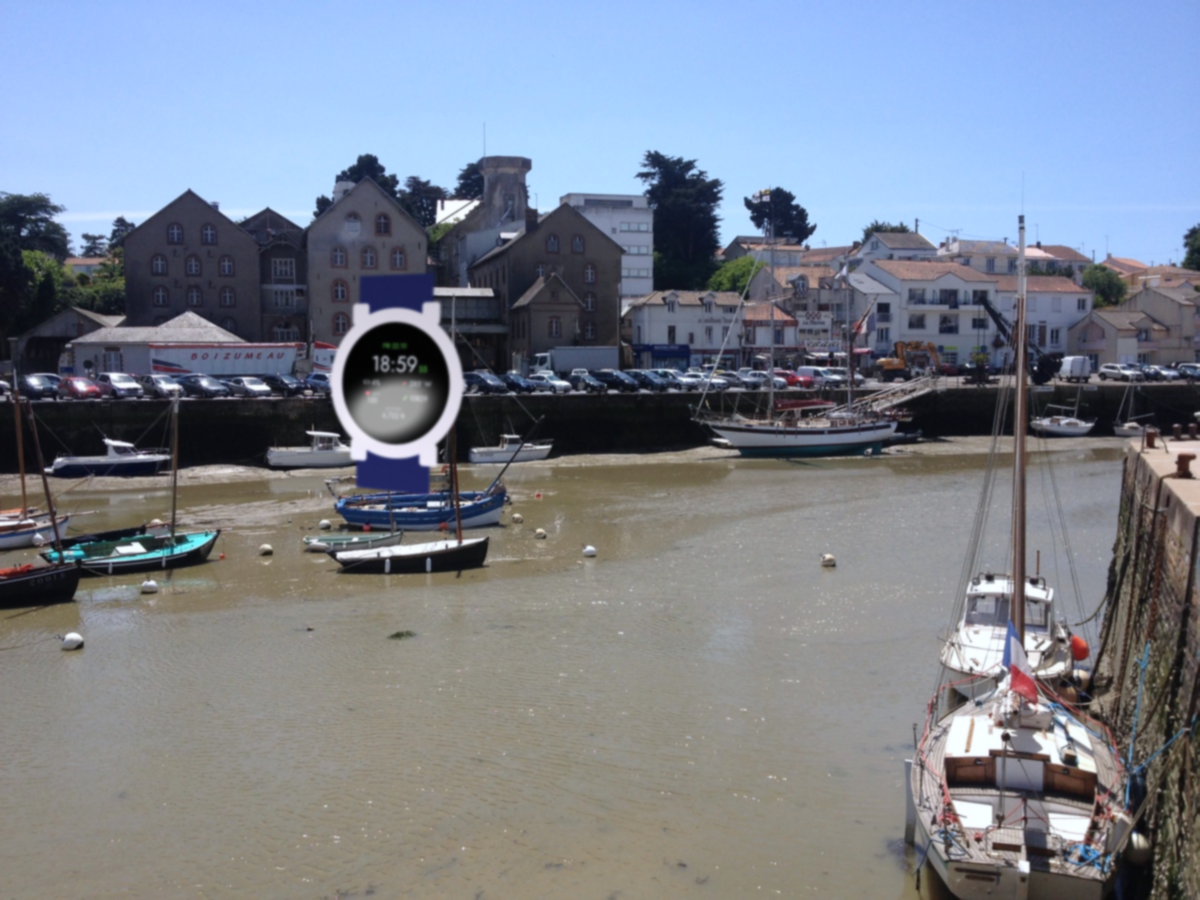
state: 18:59
